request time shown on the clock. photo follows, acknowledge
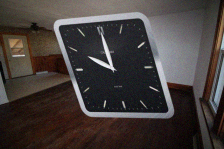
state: 10:00
